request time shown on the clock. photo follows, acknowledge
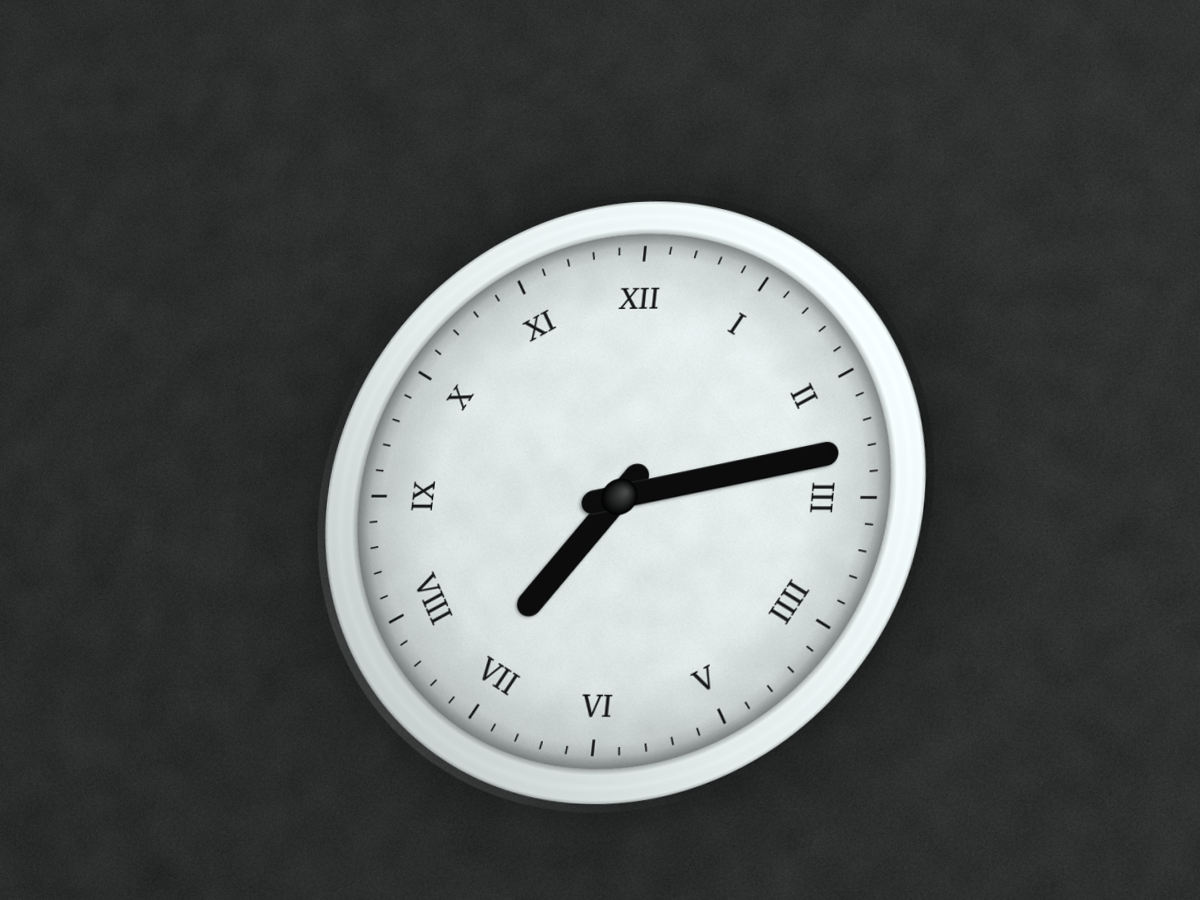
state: 7:13
